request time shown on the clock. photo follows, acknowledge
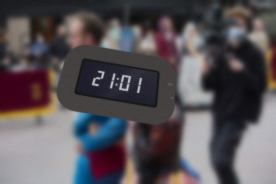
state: 21:01
